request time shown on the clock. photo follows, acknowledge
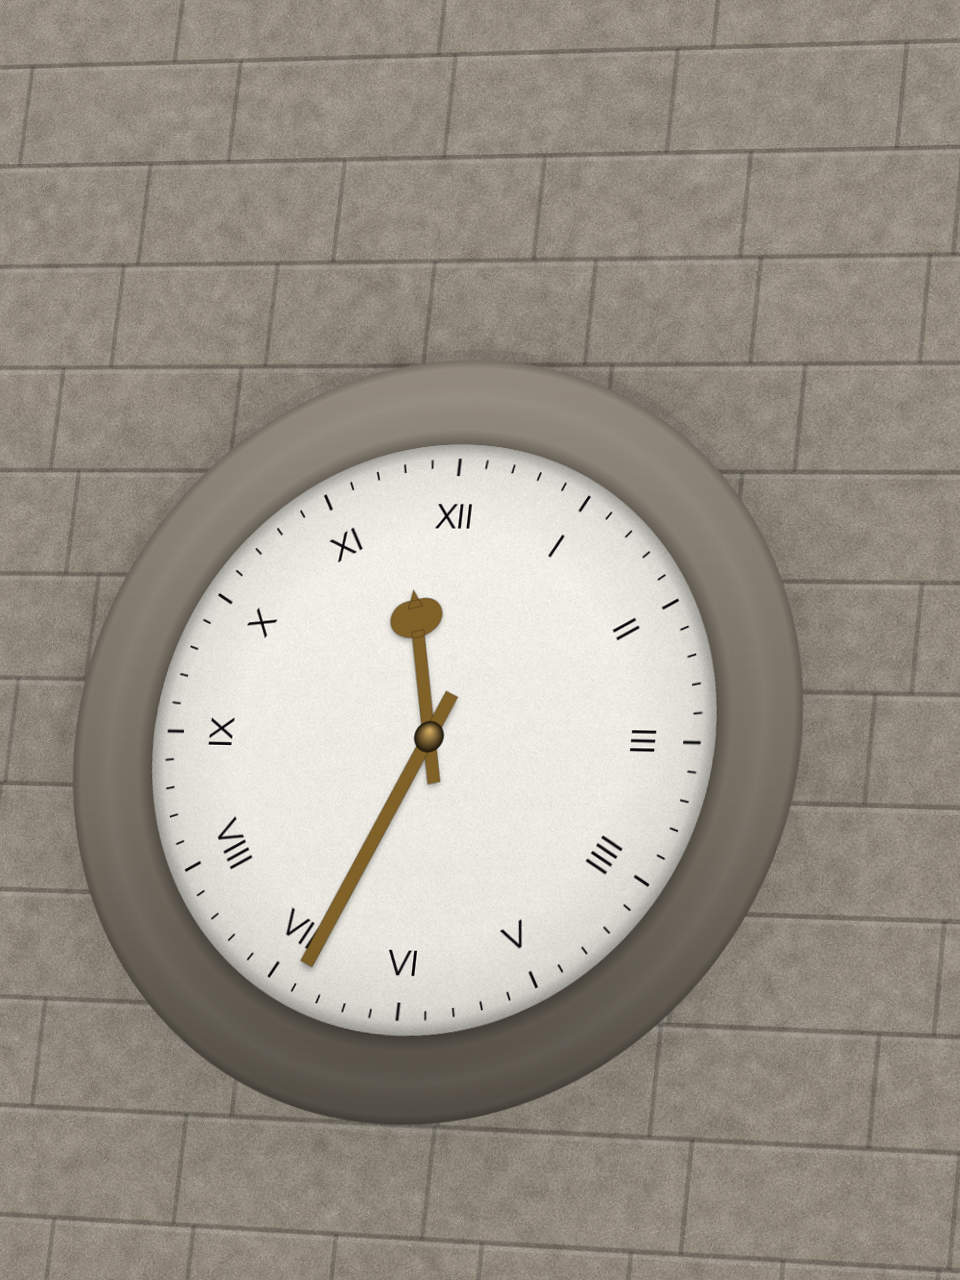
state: 11:34
